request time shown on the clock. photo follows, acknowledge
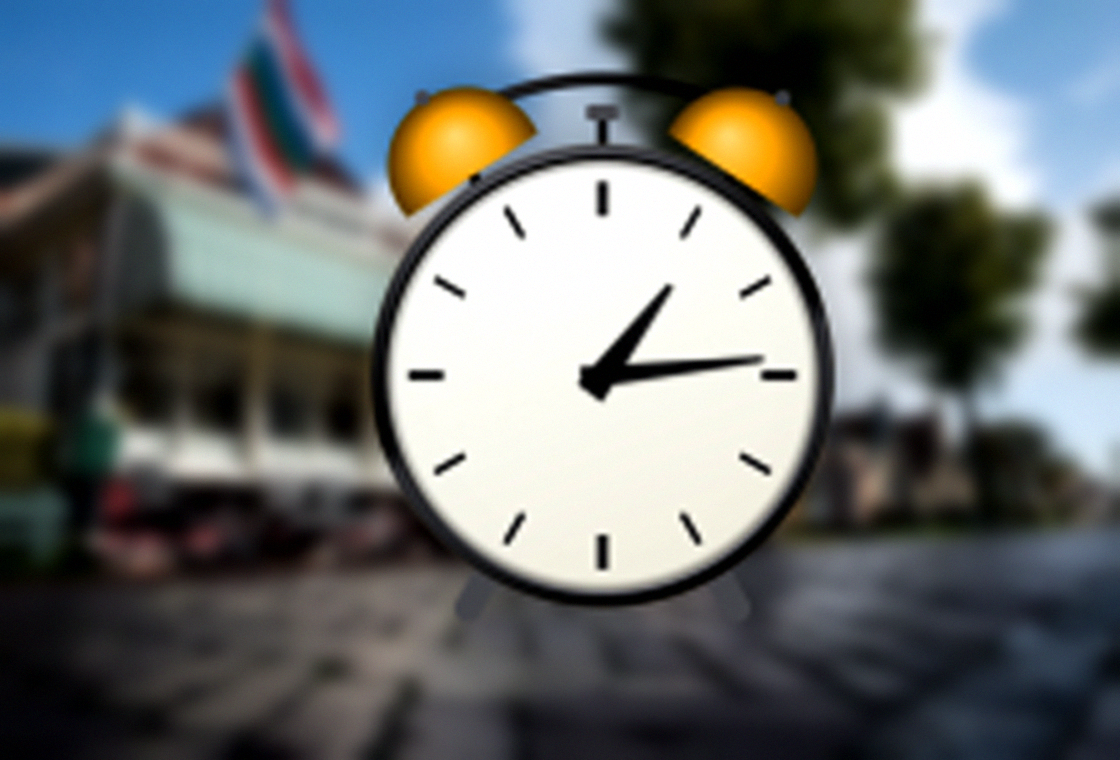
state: 1:14
